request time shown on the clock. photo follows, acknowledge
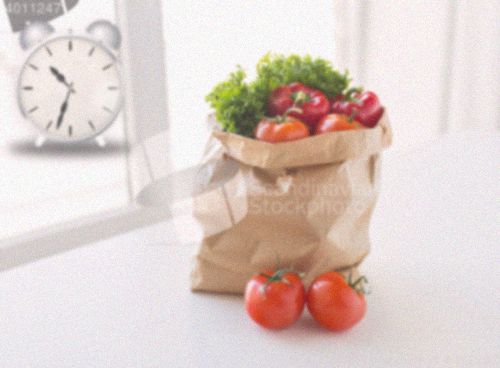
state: 10:33
